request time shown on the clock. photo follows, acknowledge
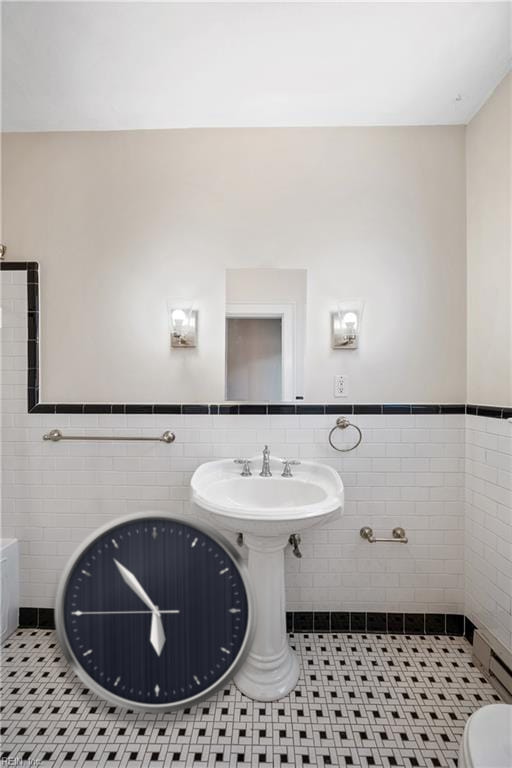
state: 5:53:45
